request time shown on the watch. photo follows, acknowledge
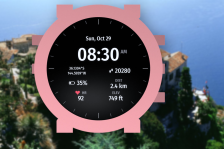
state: 8:30
